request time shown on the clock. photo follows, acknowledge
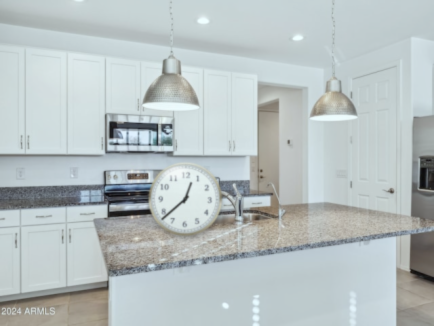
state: 12:38
